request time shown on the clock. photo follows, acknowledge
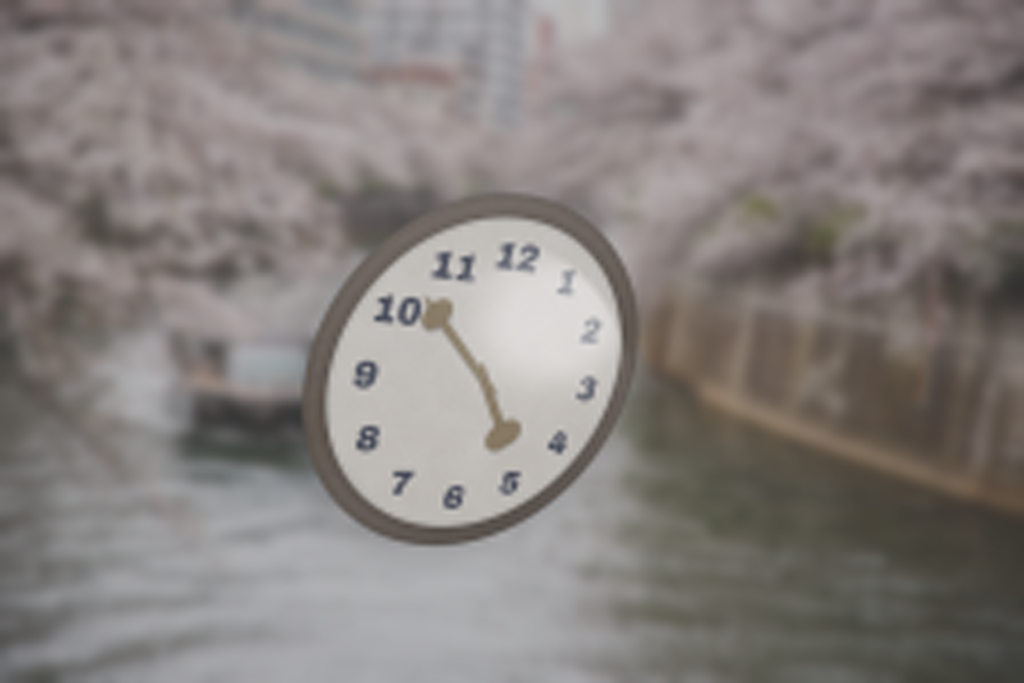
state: 4:52
